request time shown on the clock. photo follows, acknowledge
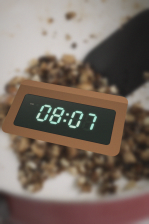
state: 8:07
